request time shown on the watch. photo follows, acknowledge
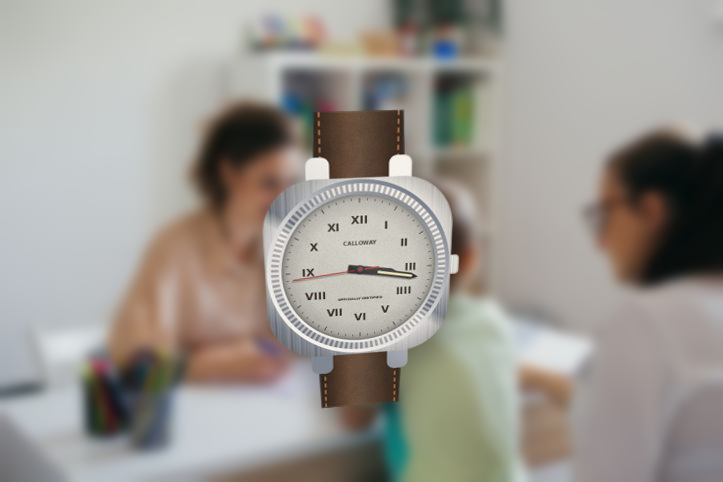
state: 3:16:44
